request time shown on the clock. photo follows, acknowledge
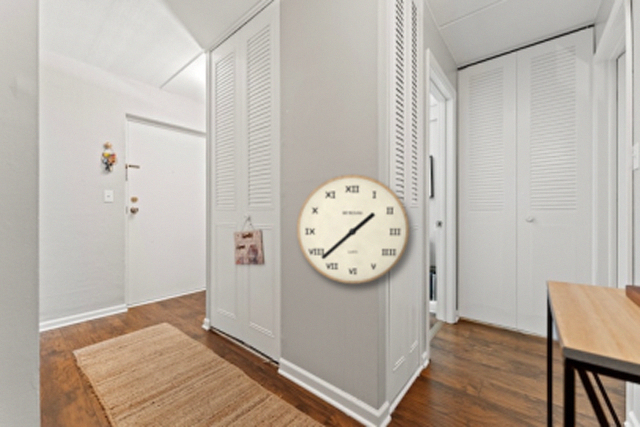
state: 1:38
